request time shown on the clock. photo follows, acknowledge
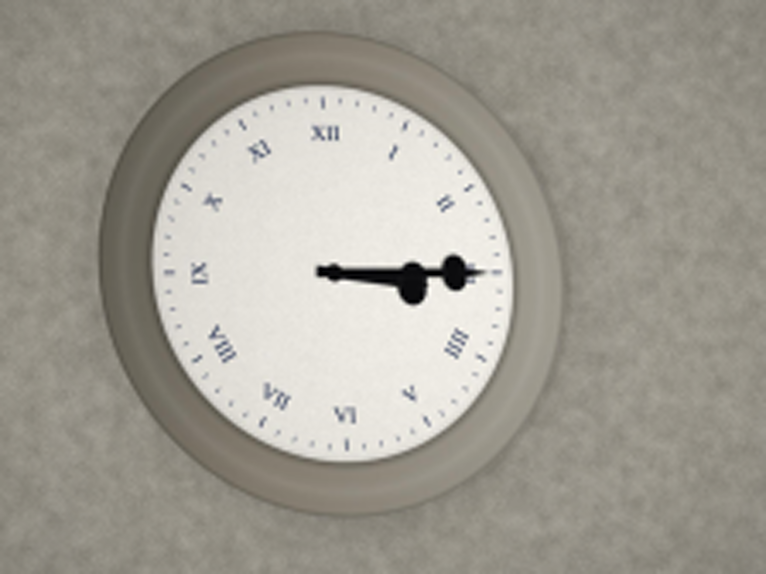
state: 3:15
